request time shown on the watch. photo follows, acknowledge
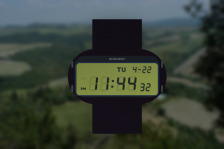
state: 11:44:32
